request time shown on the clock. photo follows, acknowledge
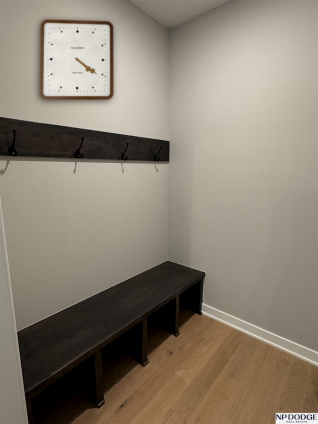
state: 4:21
